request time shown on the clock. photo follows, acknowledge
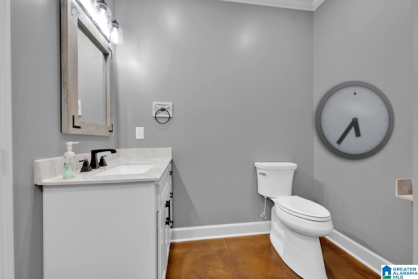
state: 5:36
